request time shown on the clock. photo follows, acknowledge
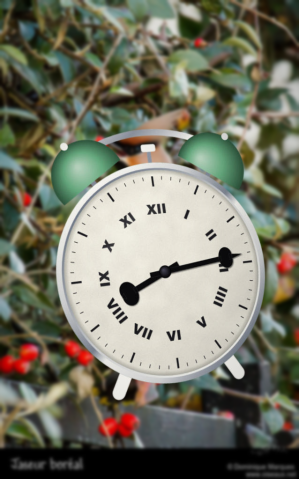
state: 8:14
